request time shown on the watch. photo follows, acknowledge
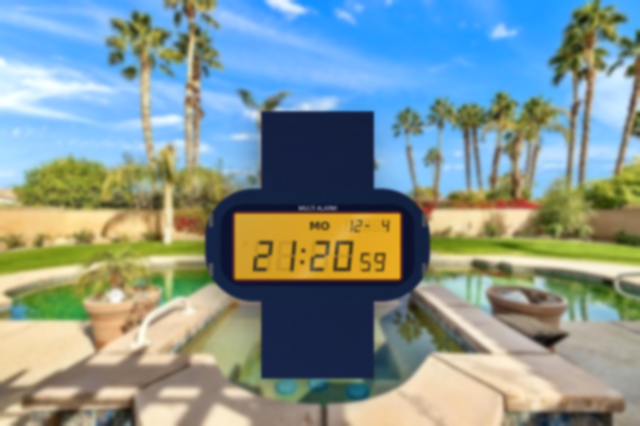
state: 21:20:59
